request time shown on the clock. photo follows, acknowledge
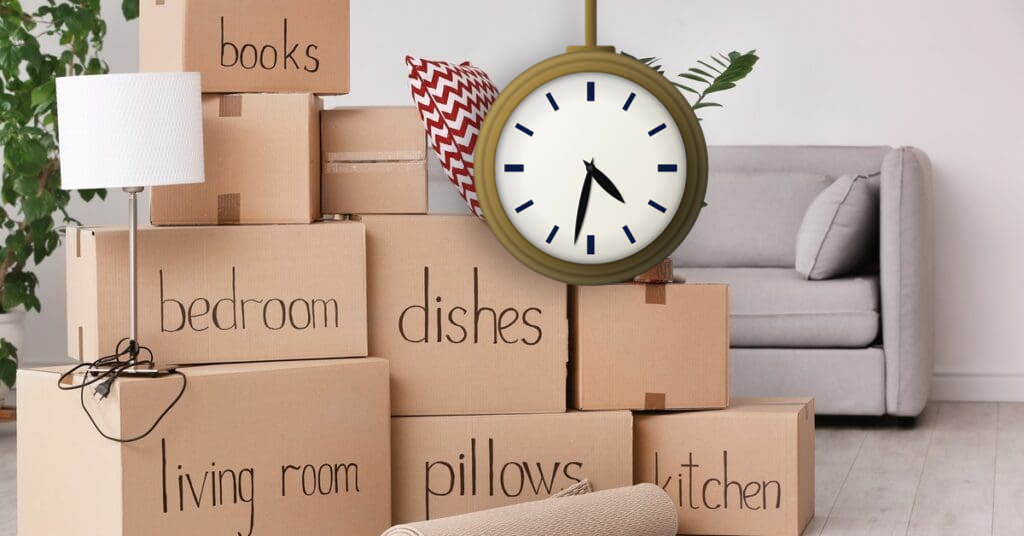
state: 4:32
